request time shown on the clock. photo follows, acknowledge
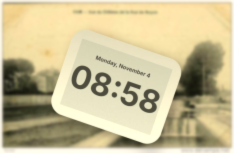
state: 8:58
